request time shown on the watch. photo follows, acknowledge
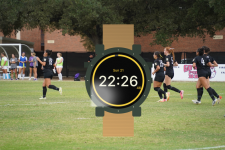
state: 22:26
